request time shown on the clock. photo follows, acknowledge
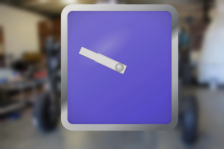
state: 9:49
